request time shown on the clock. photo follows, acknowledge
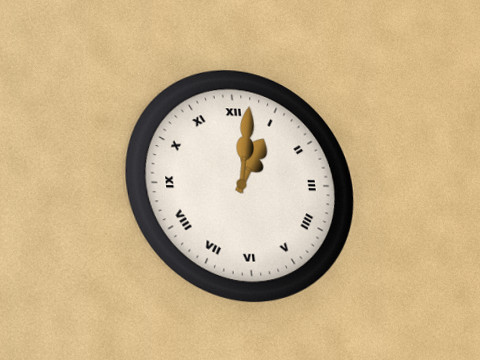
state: 1:02
